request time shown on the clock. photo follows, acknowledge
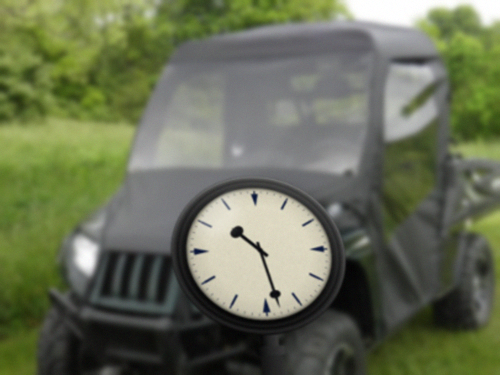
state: 10:28
